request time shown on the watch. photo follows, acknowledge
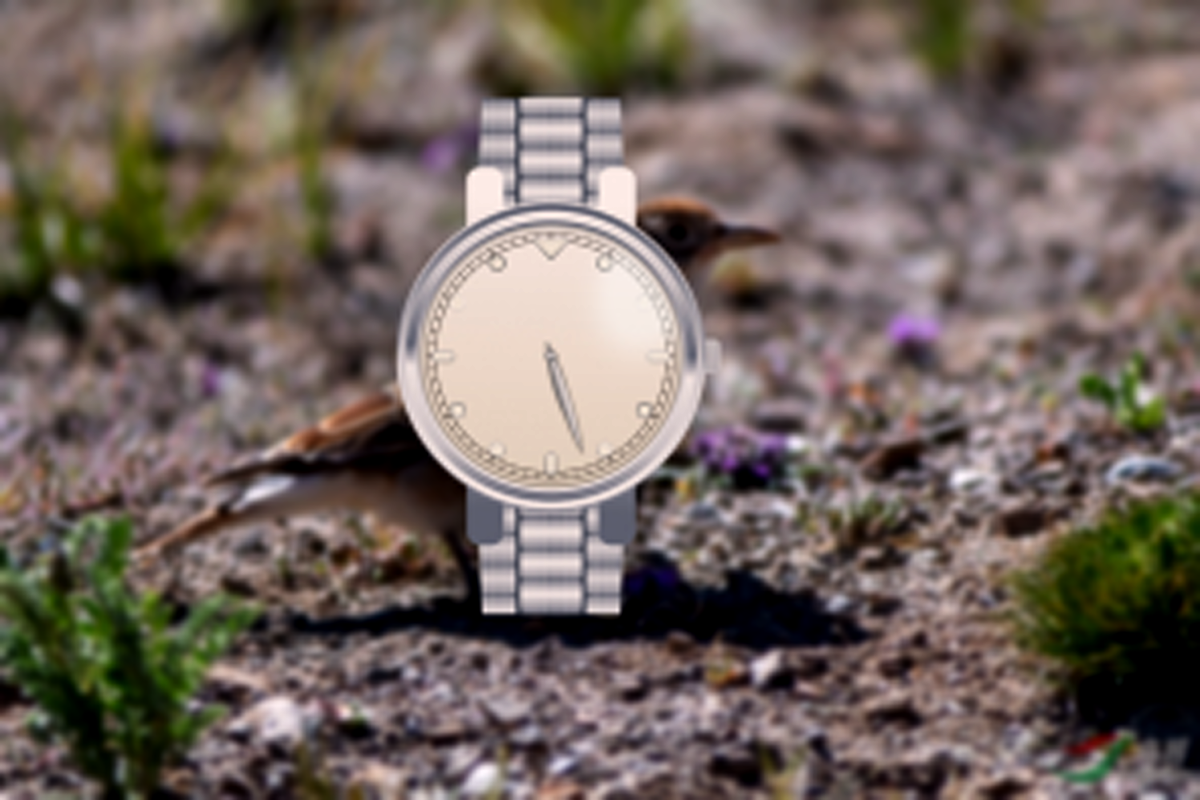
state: 5:27
